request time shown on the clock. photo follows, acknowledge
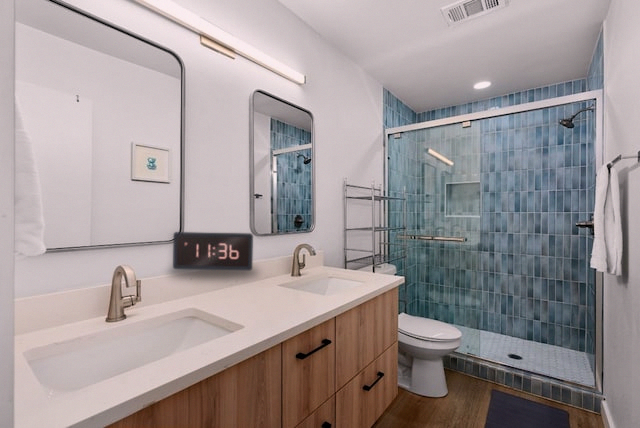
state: 11:36
